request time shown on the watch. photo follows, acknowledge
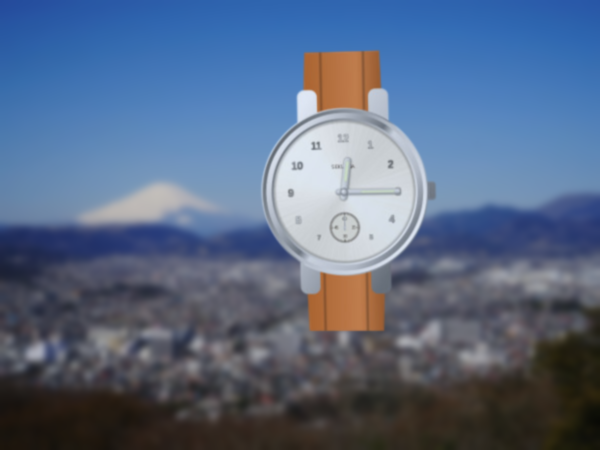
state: 12:15
